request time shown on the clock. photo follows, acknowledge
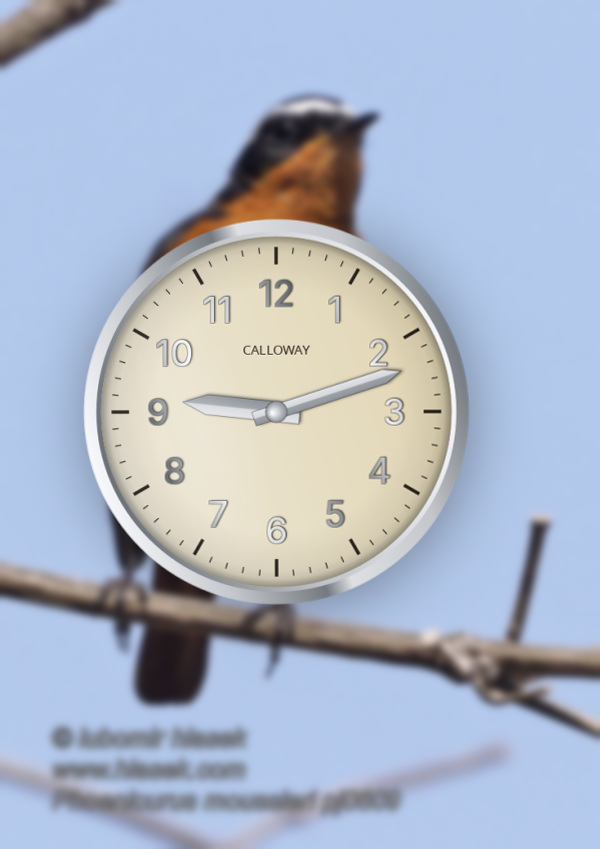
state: 9:12
